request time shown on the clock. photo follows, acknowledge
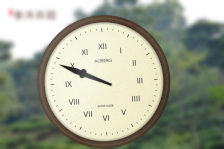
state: 9:49
